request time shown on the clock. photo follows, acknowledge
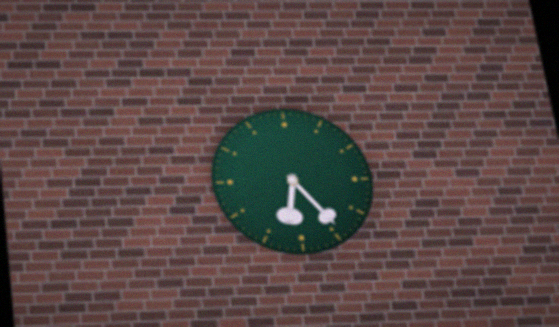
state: 6:24
